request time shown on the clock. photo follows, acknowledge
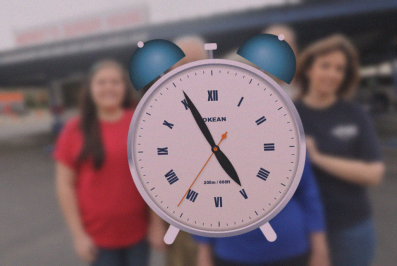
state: 4:55:36
